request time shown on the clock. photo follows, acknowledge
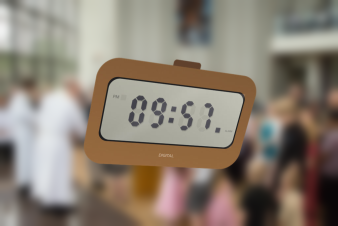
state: 9:57
